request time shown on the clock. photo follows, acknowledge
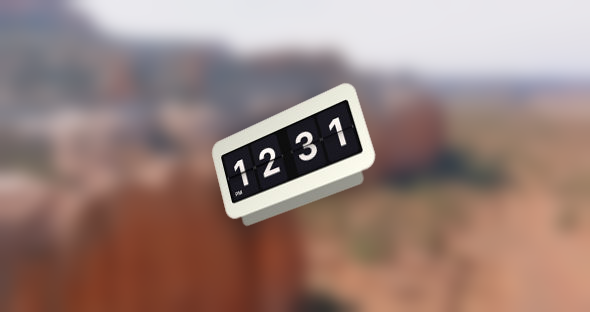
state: 12:31
